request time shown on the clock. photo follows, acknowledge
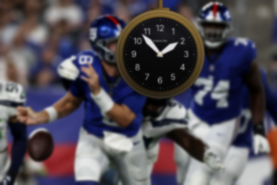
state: 1:53
